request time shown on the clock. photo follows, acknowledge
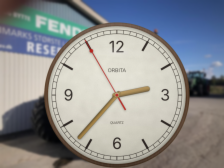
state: 2:36:55
